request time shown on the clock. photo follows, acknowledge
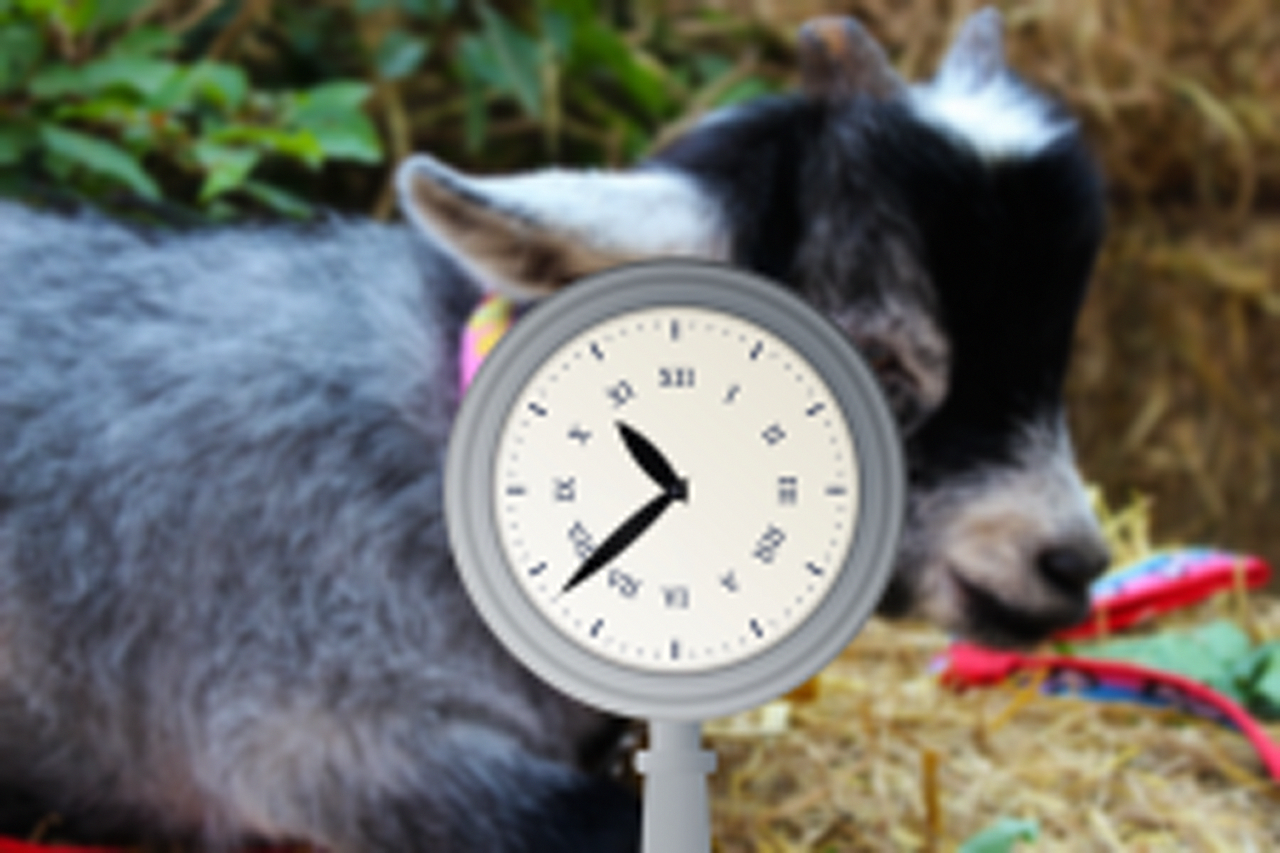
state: 10:38
